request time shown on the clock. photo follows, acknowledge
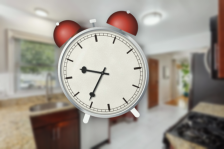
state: 9:36
